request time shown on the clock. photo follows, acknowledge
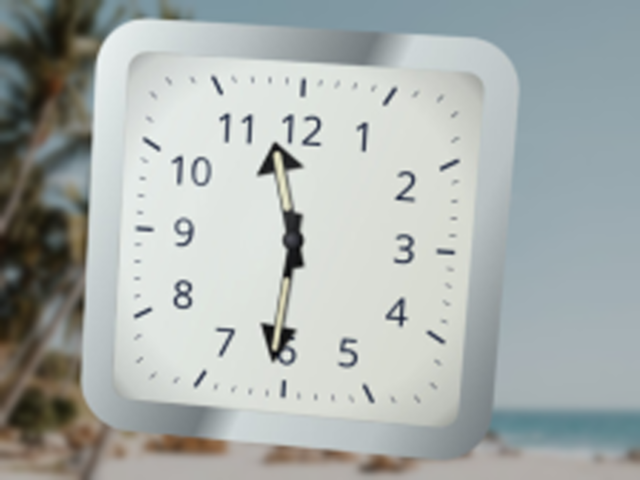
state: 11:31
